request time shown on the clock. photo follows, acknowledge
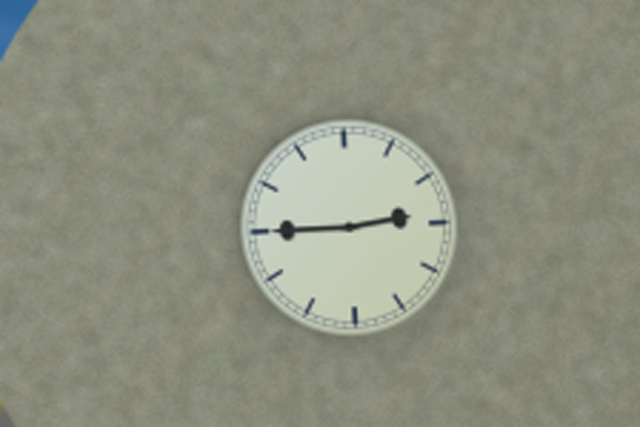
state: 2:45
